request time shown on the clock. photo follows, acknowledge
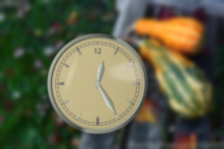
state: 12:25
